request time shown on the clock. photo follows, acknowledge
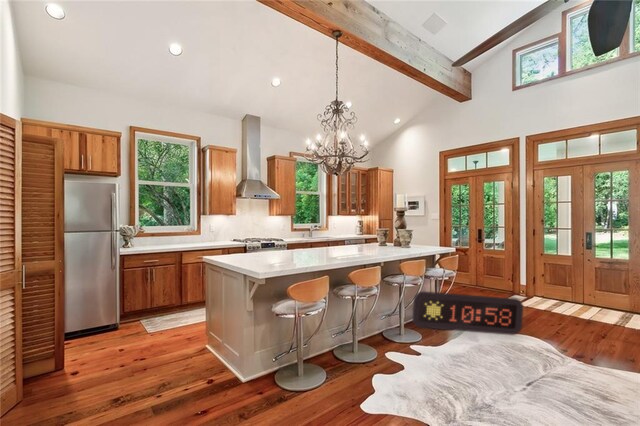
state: 10:58
